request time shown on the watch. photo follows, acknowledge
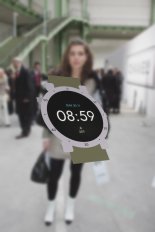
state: 8:59
